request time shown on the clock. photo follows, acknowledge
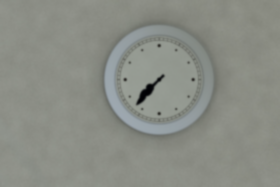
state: 7:37
